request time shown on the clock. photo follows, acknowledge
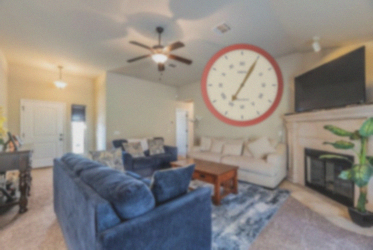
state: 7:05
